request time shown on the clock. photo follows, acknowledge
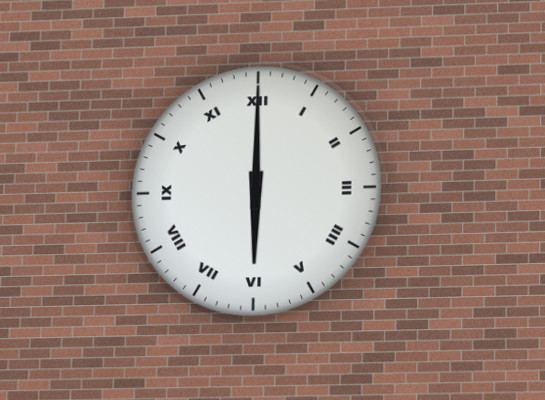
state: 6:00
